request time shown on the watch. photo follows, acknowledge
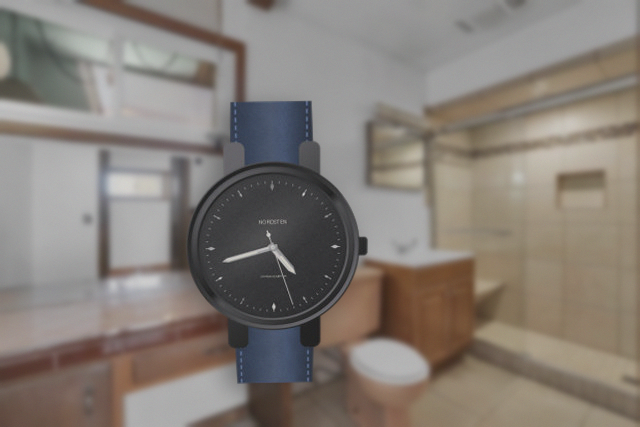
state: 4:42:27
